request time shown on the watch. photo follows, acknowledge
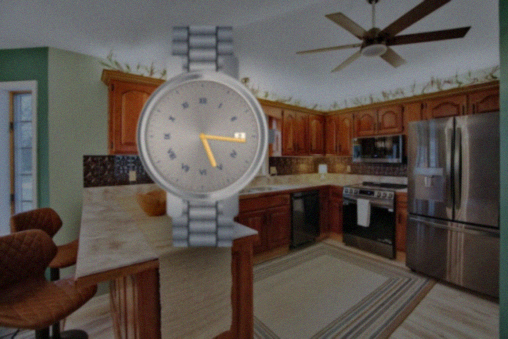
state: 5:16
